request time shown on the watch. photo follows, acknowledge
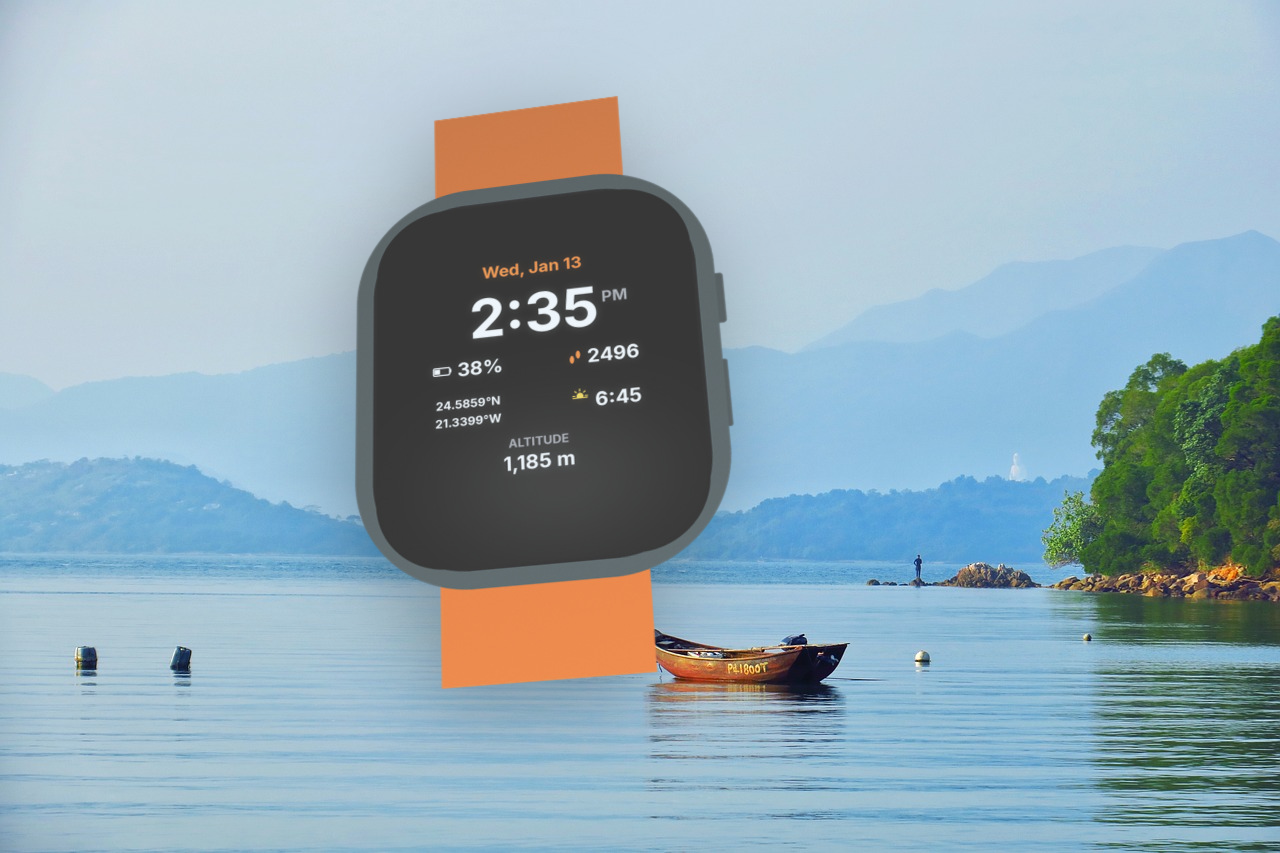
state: 2:35
